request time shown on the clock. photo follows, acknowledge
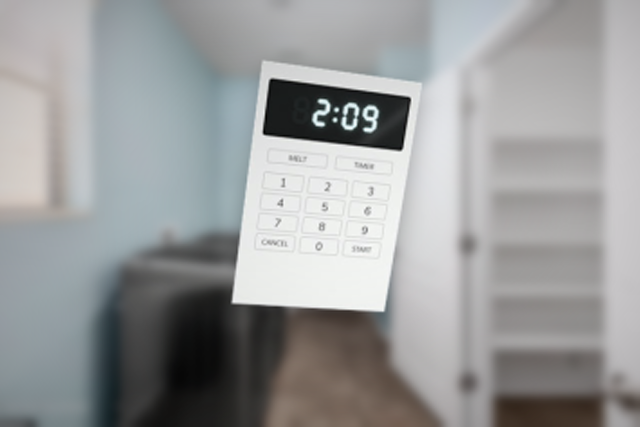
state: 2:09
